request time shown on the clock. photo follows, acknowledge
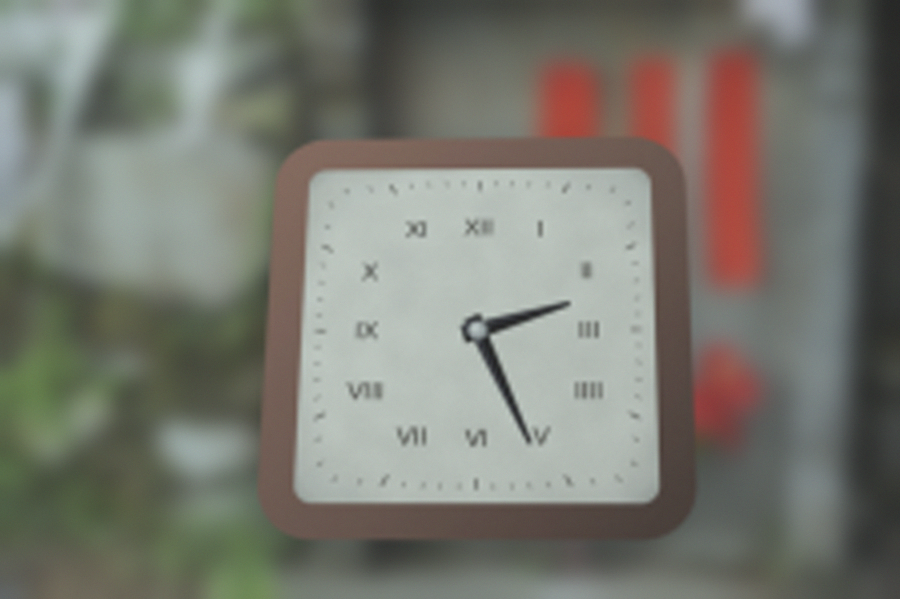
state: 2:26
